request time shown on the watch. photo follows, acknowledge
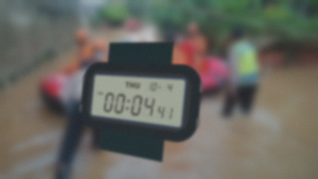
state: 0:04:41
